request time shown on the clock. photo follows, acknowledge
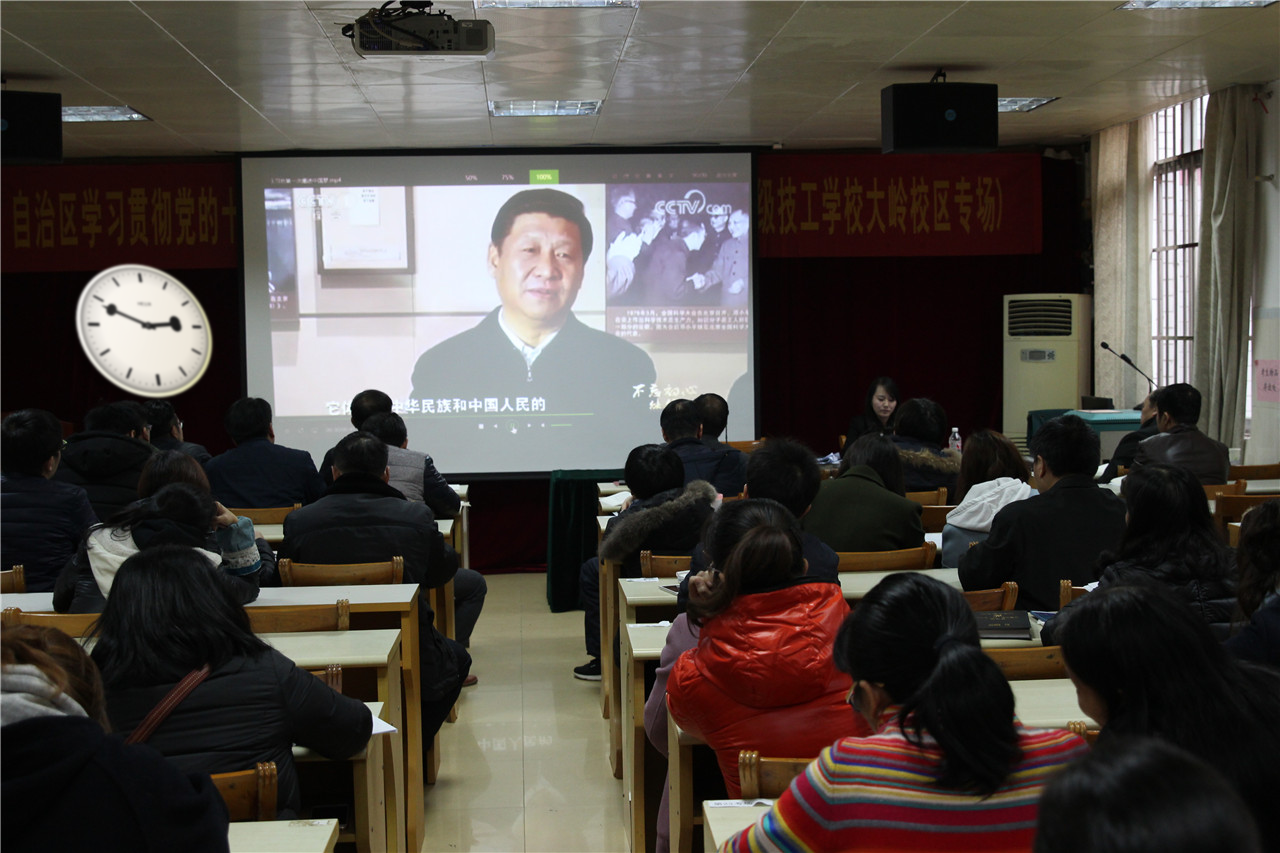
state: 2:49
